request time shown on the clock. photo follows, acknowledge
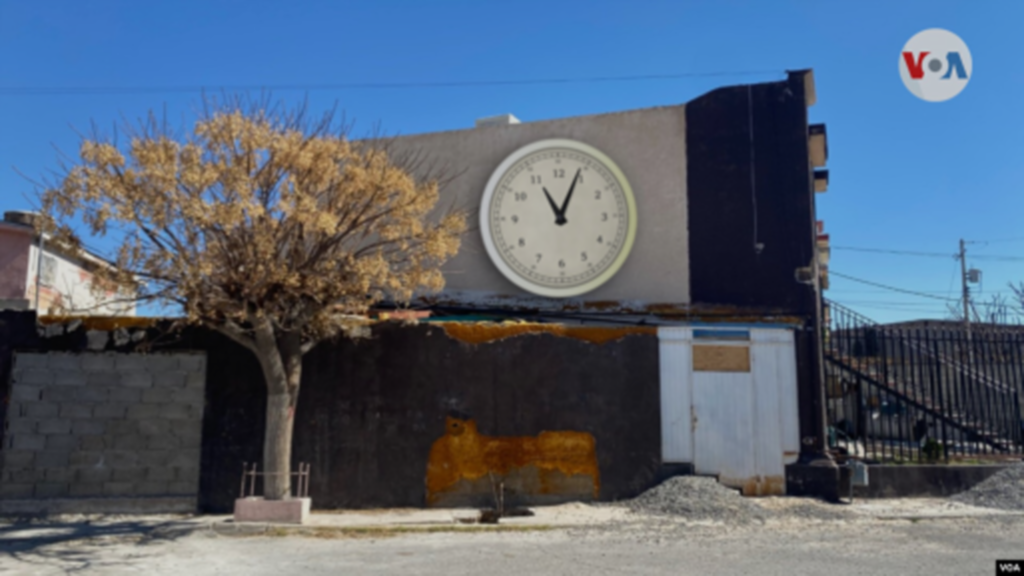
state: 11:04
